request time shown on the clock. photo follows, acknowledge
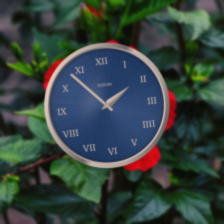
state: 1:53
